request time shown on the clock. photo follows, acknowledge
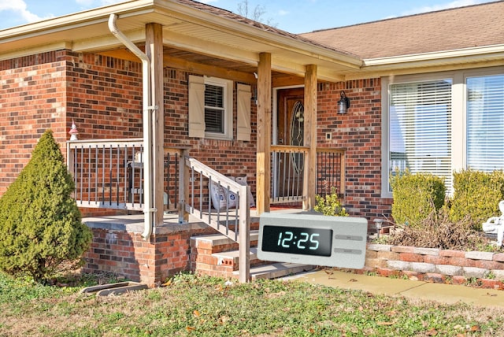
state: 12:25
